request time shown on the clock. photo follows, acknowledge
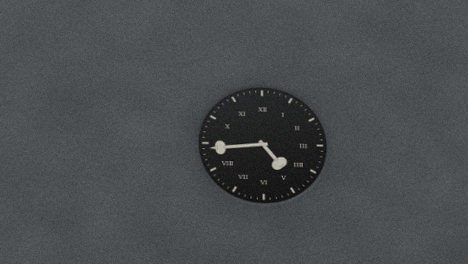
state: 4:44
